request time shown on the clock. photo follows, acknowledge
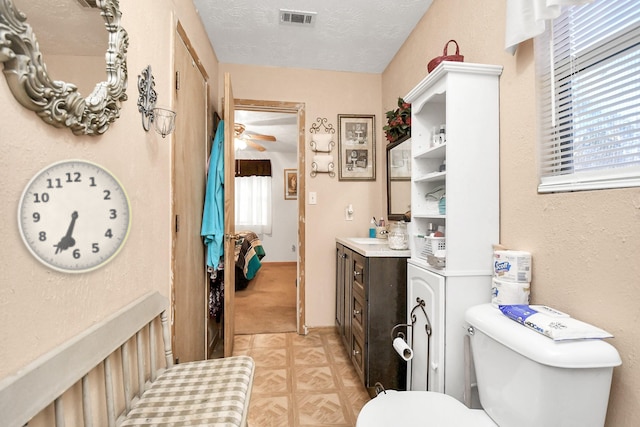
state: 6:34
